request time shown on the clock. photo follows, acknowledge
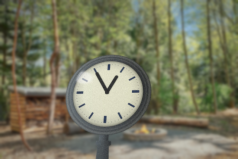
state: 12:55
